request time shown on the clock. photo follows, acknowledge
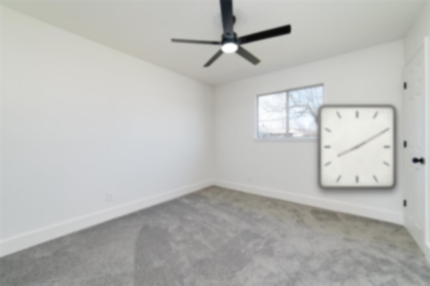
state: 8:10
